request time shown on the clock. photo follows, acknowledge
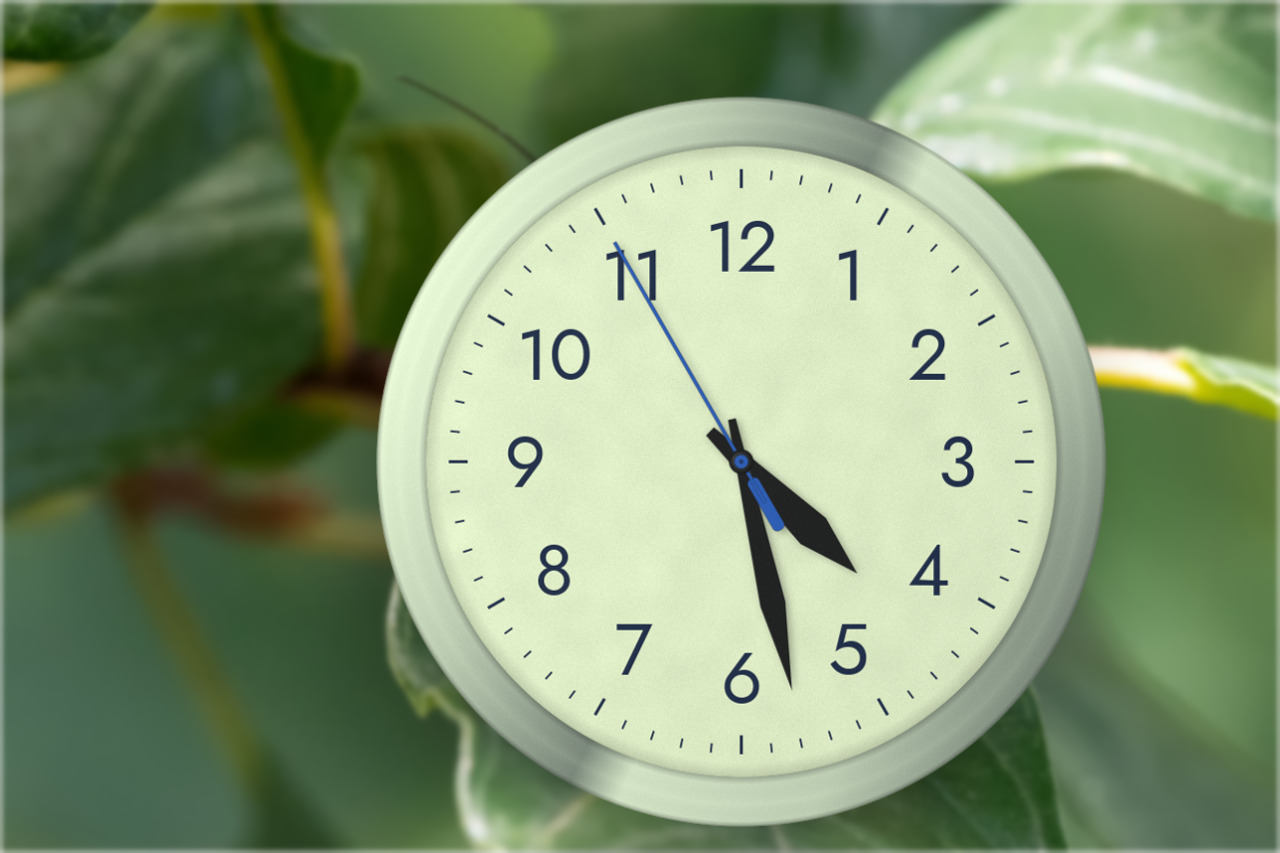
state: 4:27:55
